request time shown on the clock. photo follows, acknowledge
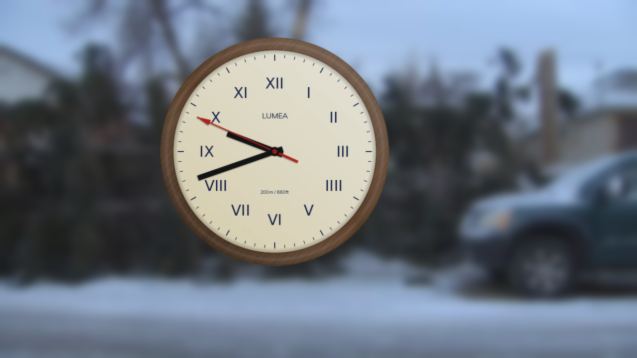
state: 9:41:49
